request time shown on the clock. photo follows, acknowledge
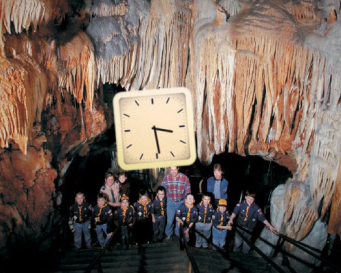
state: 3:29
